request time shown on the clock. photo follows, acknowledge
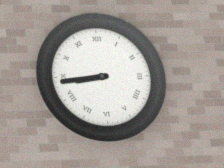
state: 8:44
